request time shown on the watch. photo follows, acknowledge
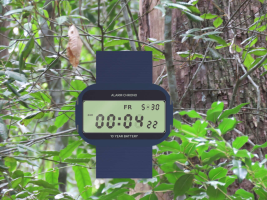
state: 0:04:22
